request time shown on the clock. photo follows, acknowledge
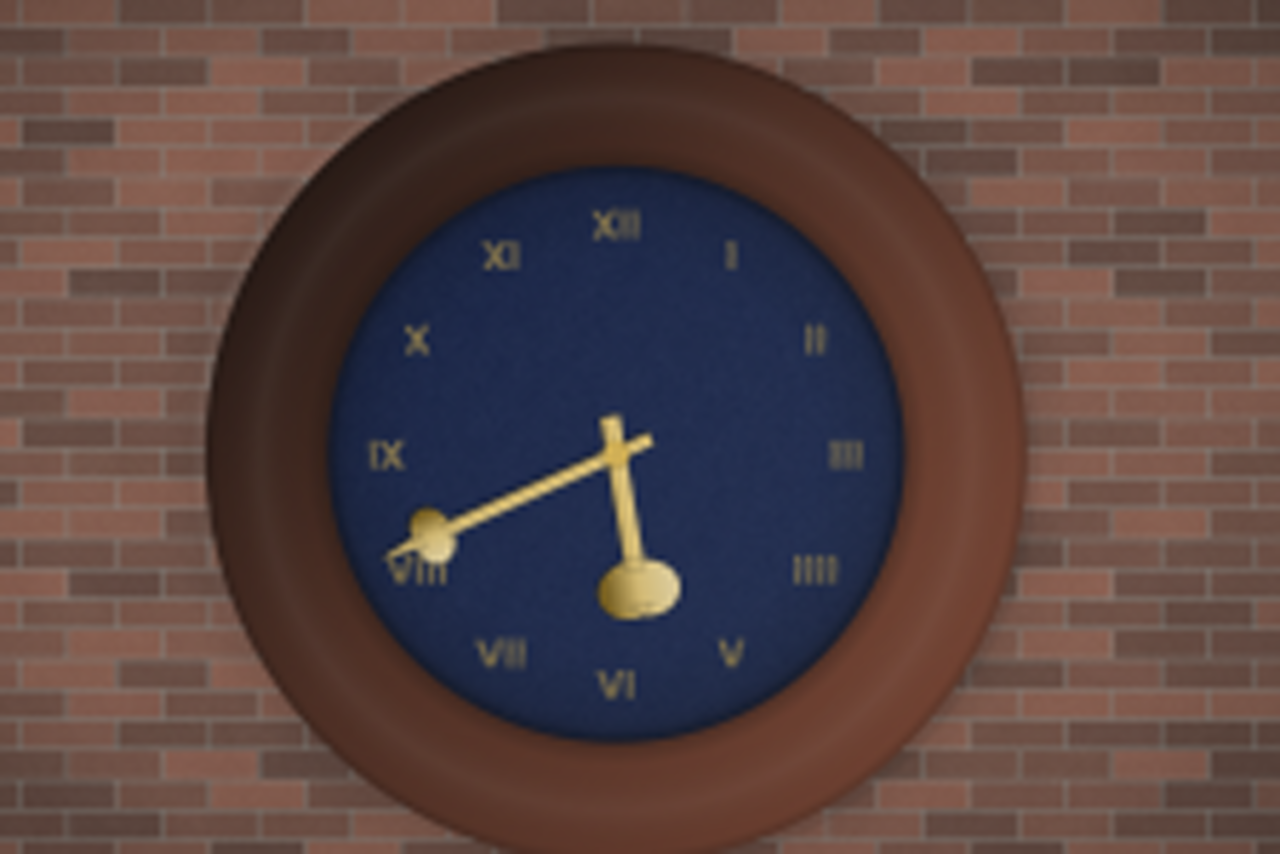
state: 5:41
